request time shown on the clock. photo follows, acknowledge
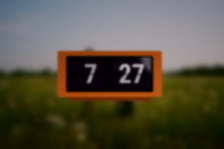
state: 7:27
